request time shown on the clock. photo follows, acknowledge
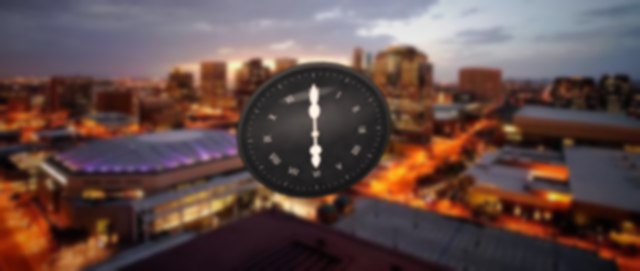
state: 6:00
